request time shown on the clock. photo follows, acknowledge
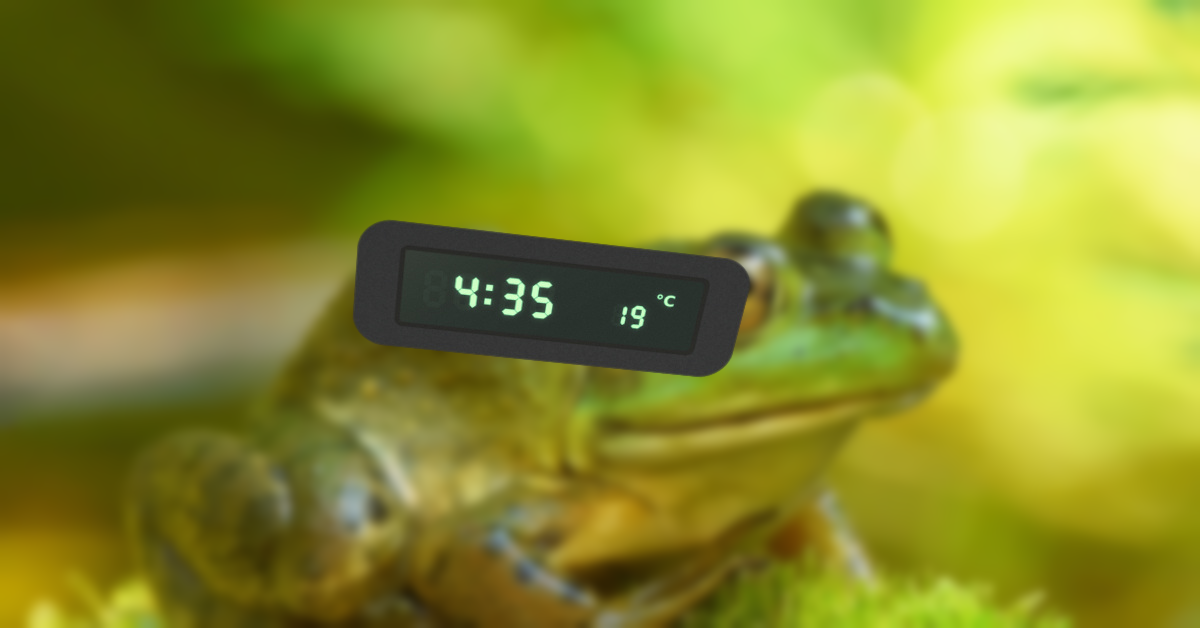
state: 4:35
